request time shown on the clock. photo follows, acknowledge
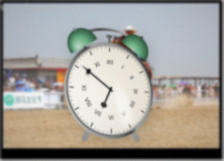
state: 6:51
